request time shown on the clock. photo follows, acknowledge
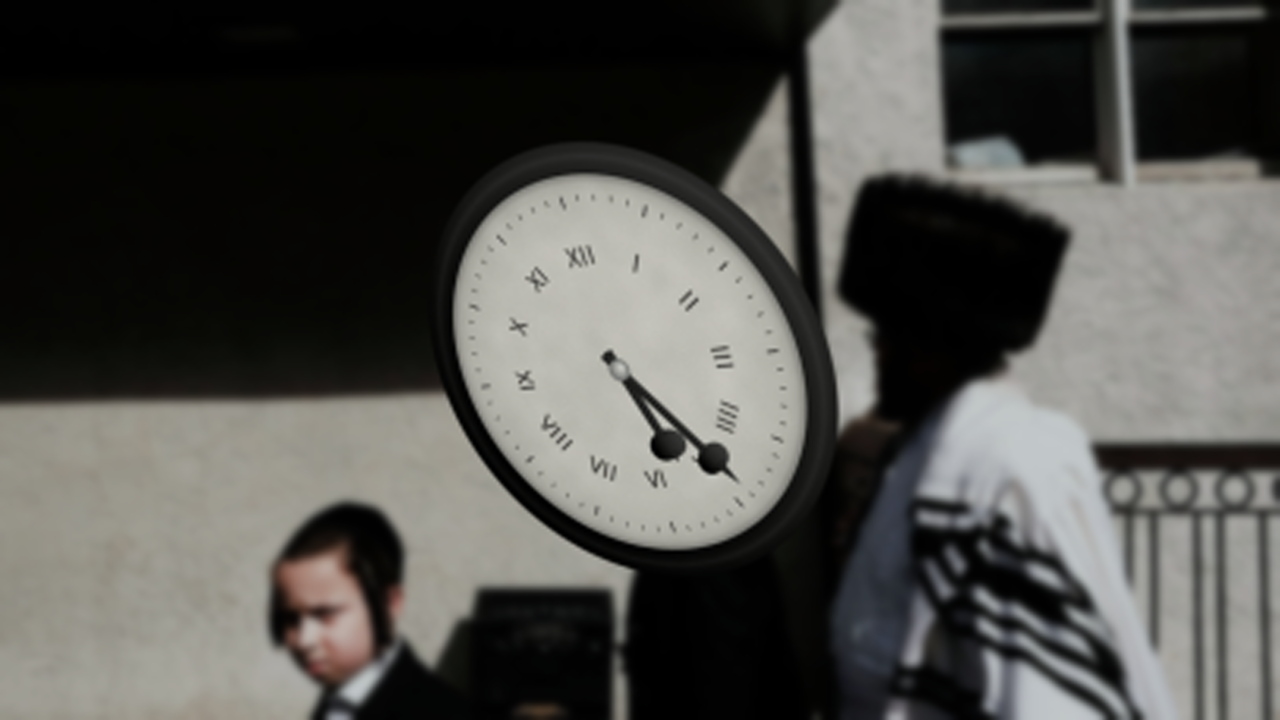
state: 5:24
